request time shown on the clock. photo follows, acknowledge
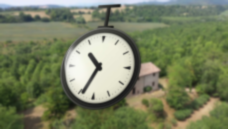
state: 10:34
